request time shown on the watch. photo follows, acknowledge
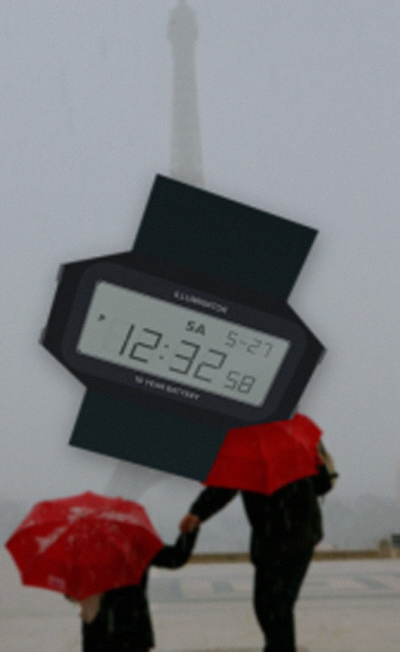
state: 12:32:58
